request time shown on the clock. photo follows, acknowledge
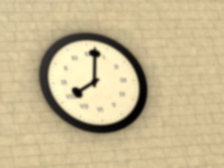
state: 8:02
